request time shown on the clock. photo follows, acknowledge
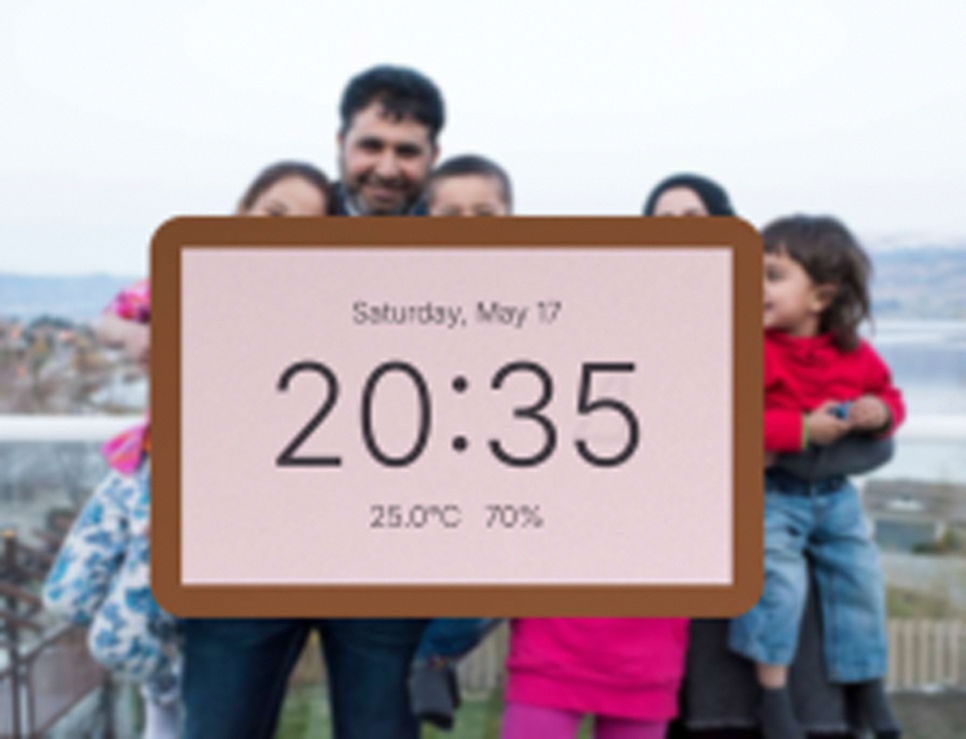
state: 20:35
